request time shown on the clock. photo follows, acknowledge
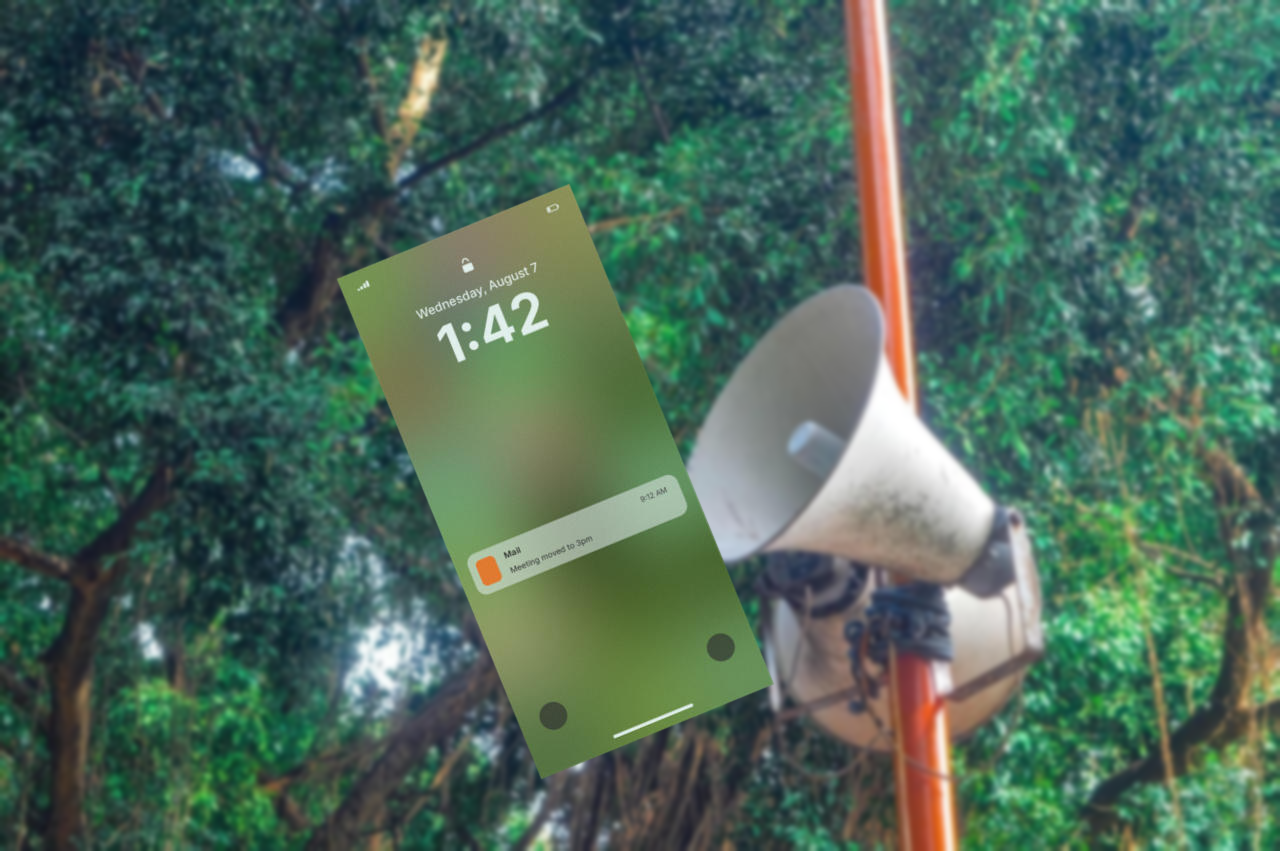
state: 1:42
